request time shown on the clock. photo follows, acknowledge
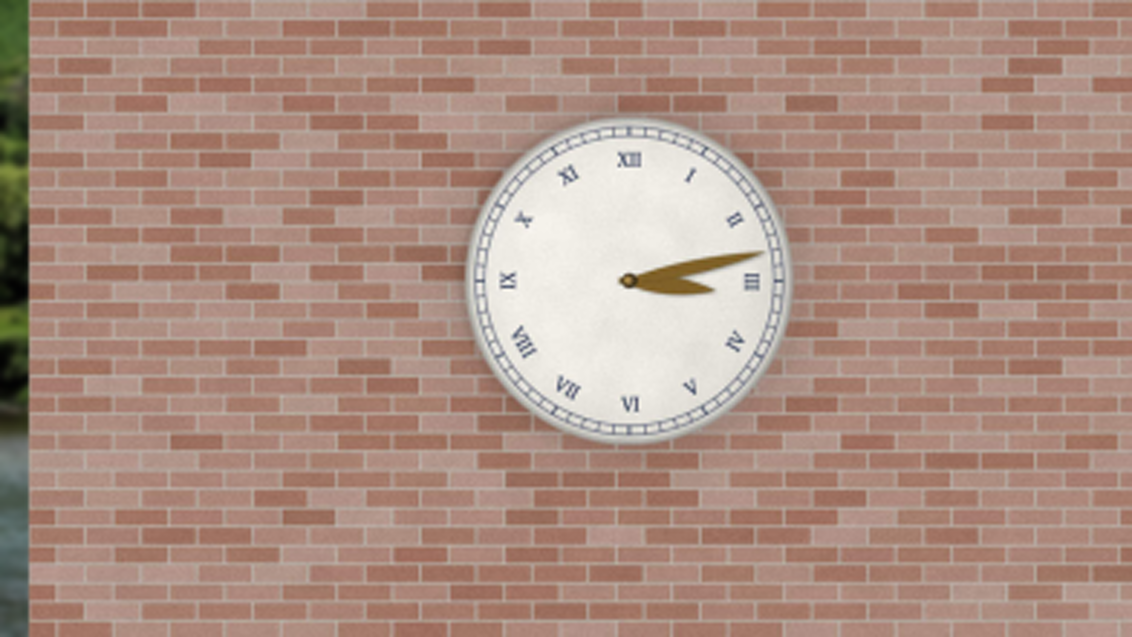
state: 3:13
